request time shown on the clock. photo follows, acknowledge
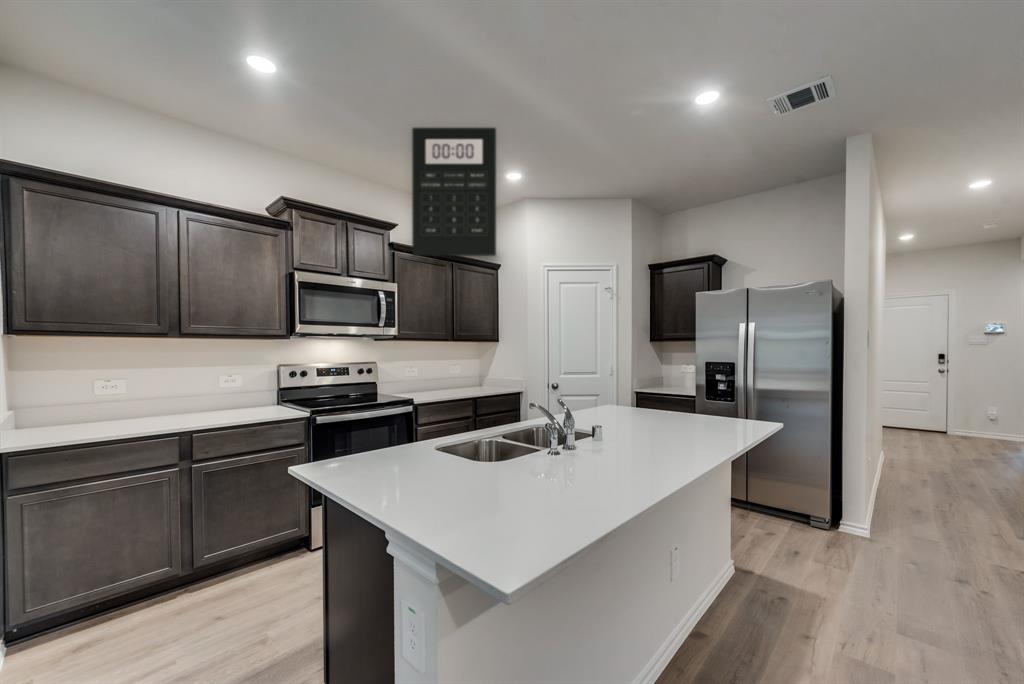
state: 0:00
